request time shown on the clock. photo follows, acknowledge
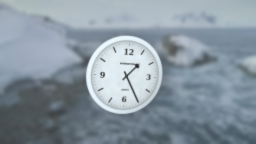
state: 1:25
